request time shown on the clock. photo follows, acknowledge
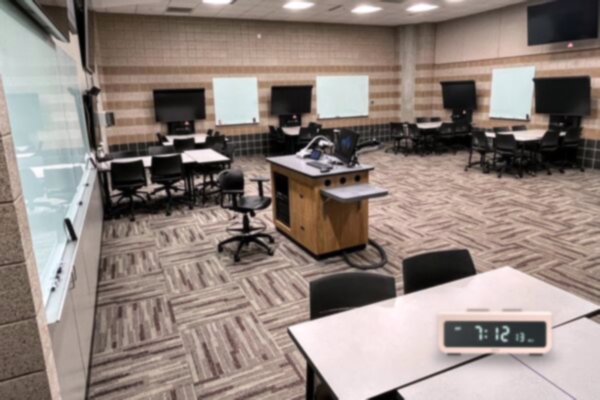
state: 7:12
